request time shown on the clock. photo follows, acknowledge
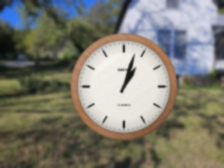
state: 1:03
